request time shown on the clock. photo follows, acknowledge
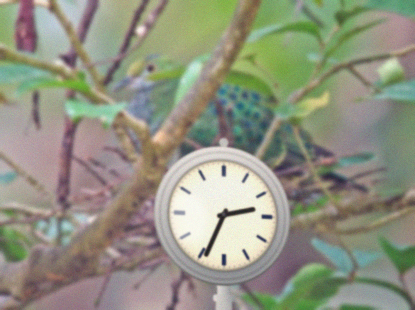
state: 2:34
